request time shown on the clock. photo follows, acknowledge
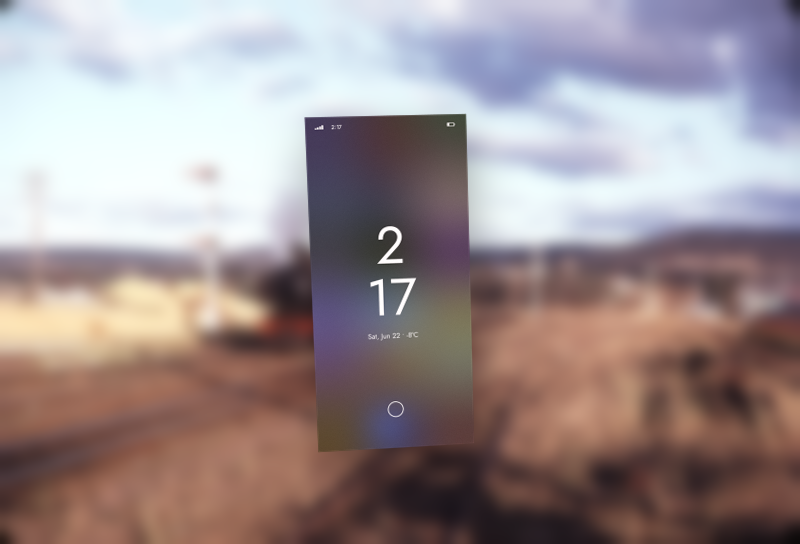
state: 2:17
